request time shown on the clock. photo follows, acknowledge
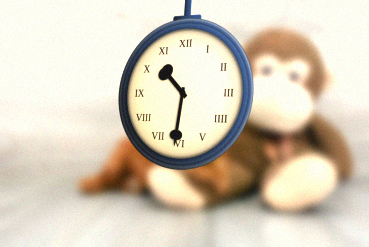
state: 10:31
